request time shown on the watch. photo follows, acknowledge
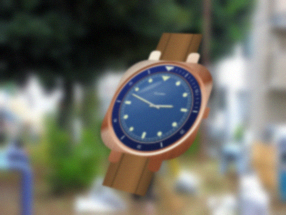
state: 2:48
